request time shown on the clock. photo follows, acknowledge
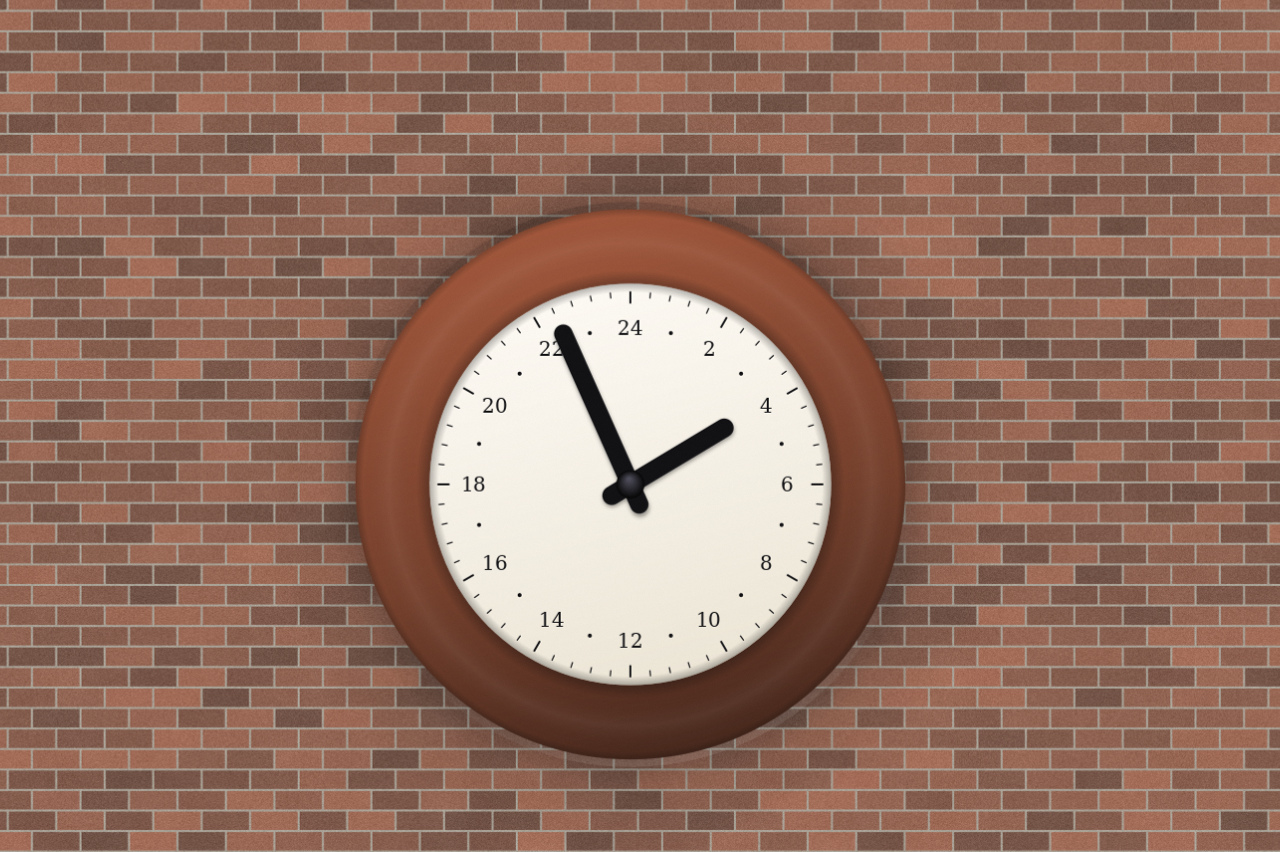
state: 3:56
